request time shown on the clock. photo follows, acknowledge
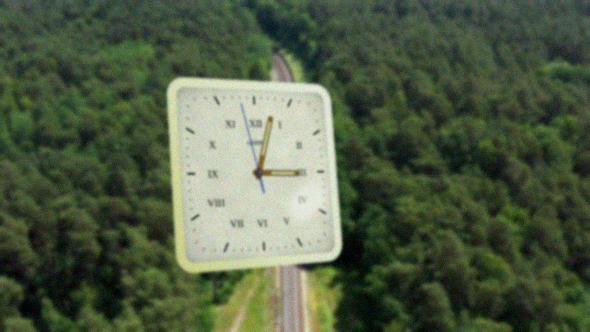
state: 3:02:58
